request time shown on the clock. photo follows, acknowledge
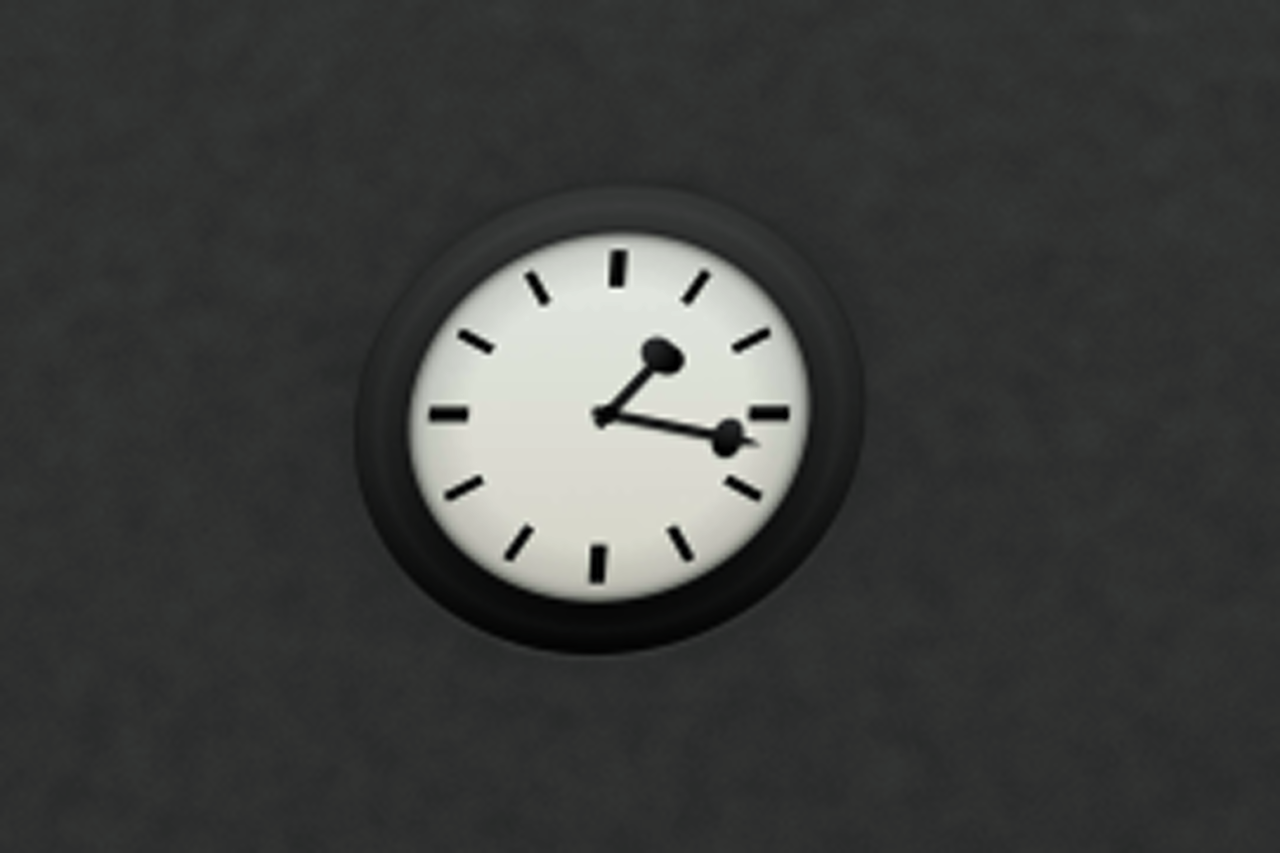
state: 1:17
